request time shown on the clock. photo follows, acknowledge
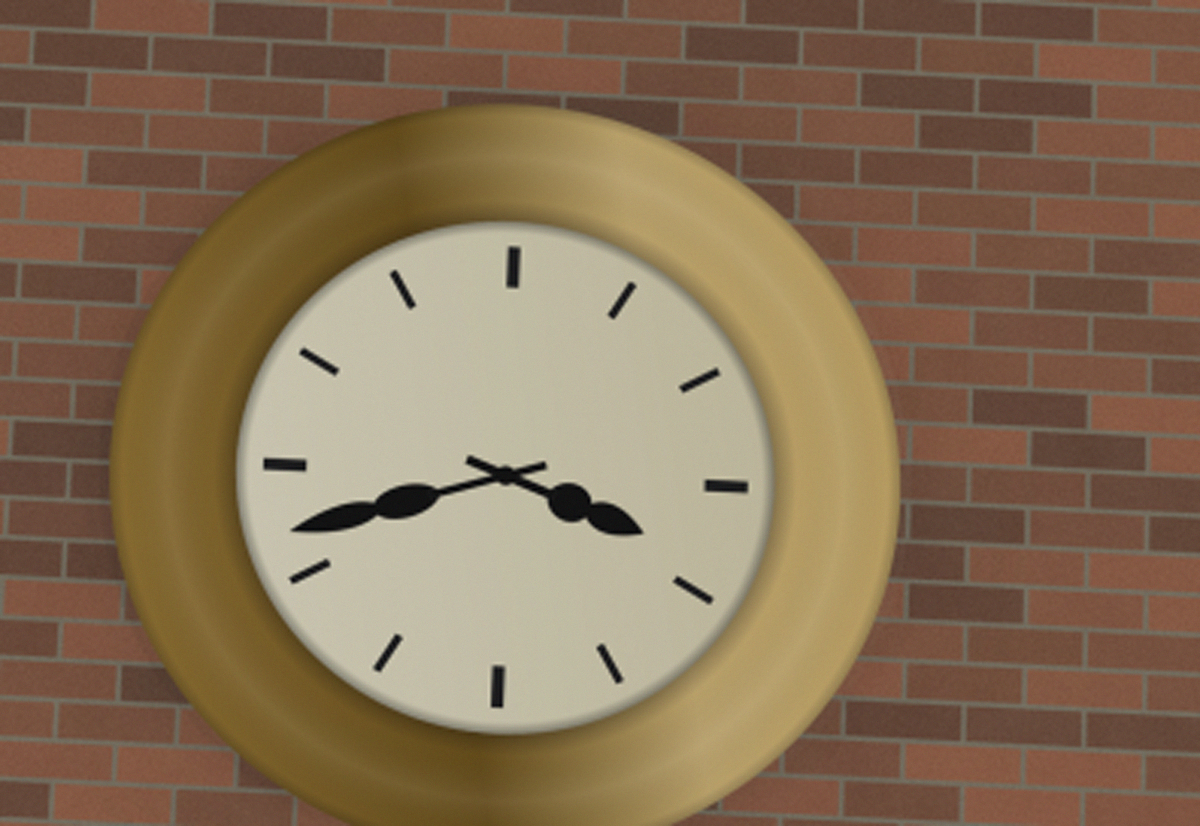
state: 3:42
